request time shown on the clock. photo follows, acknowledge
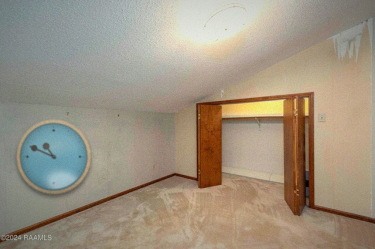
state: 10:49
